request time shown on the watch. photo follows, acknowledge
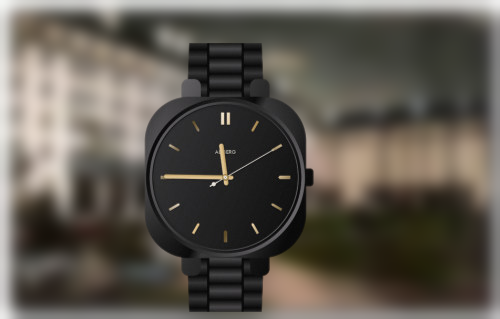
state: 11:45:10
